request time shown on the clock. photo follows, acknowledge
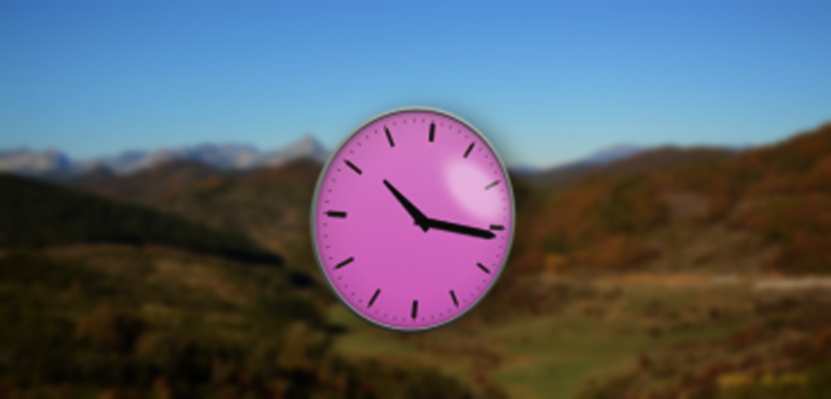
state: 10:16
